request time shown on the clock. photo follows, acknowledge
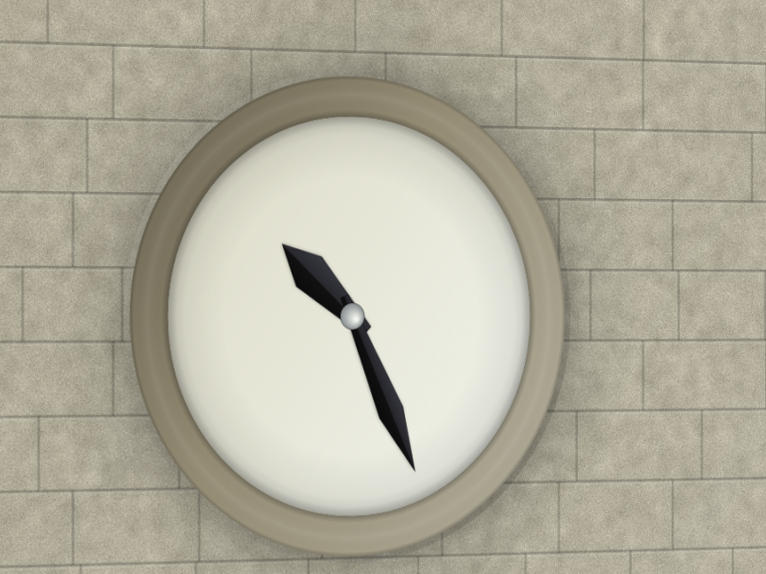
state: 10:26
